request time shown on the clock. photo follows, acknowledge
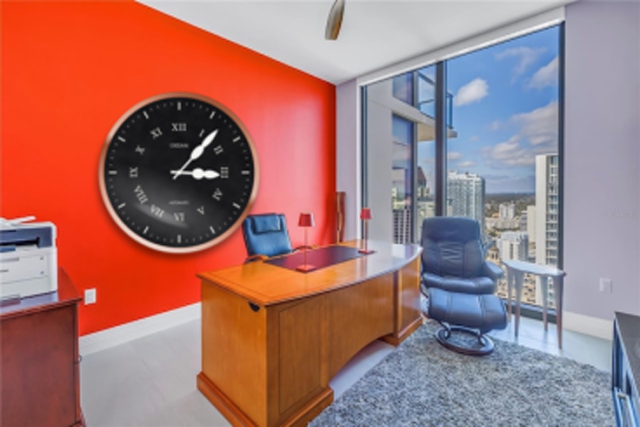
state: 3:07
